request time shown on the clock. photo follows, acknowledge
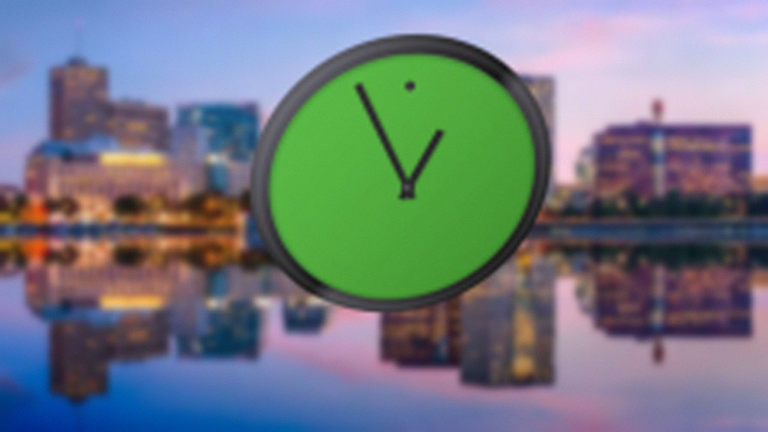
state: 12:56
